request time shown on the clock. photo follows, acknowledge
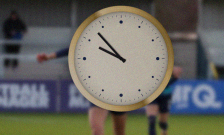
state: 9:53
